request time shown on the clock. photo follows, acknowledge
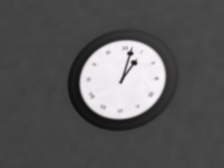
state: 1:02
